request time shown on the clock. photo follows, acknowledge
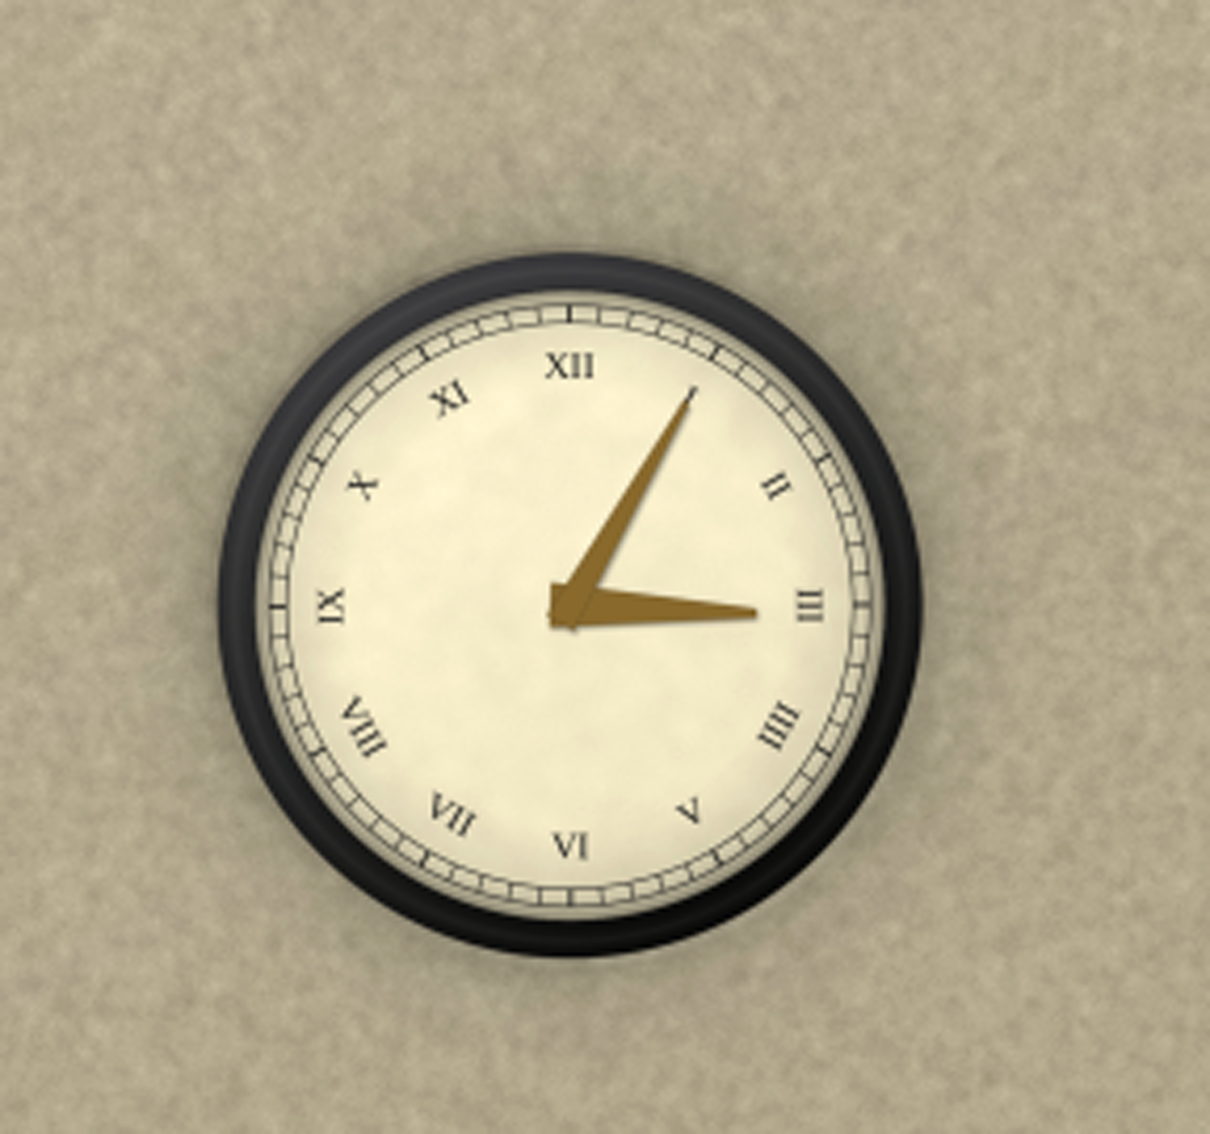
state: 3:05
